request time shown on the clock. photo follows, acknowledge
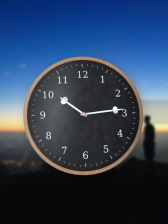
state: 10:14
